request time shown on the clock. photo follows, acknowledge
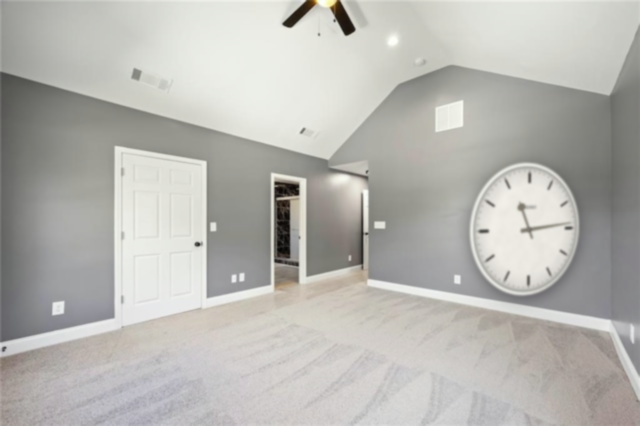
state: 11:14
